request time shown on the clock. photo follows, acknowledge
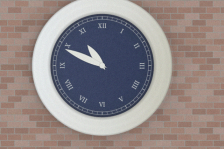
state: 10:49
